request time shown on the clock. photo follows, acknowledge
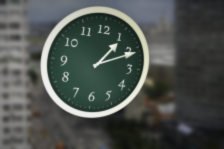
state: 1:11
